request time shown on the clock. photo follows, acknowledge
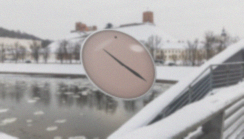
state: 10:21
